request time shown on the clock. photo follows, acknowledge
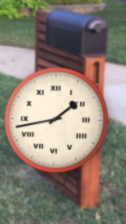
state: 1:43
